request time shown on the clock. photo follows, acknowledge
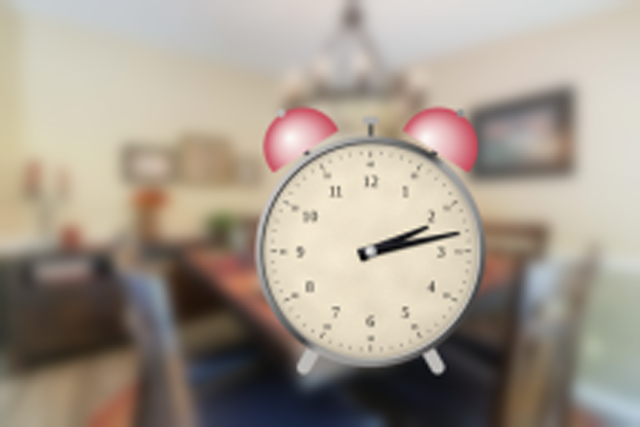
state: 2:13
